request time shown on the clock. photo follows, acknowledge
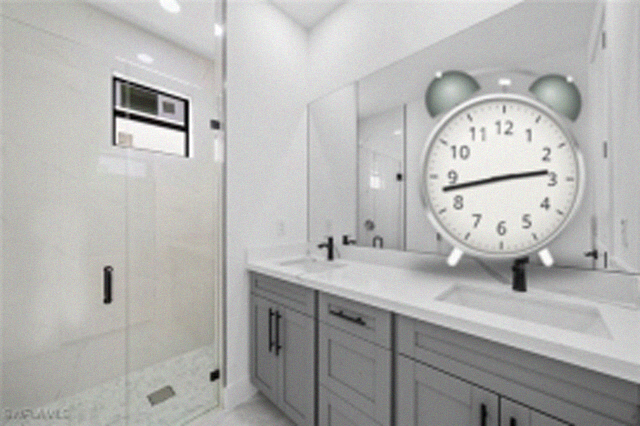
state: 2:43
